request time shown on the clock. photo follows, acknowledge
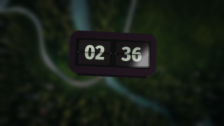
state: 2:36
